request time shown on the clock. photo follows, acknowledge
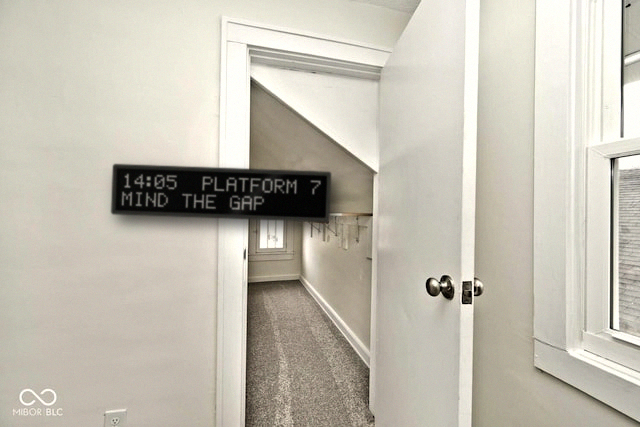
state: 14:05
